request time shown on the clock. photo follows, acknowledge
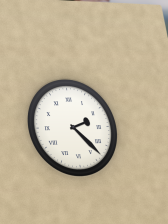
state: 2:23
